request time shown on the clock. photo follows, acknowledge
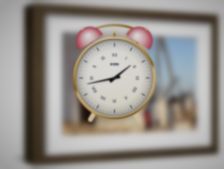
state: 1:43
